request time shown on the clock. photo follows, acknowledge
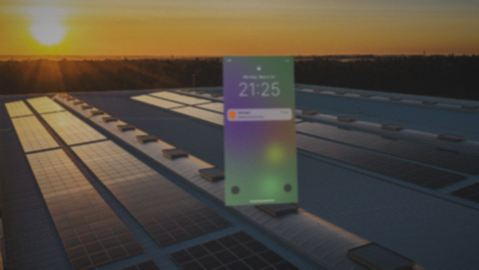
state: 21:25
